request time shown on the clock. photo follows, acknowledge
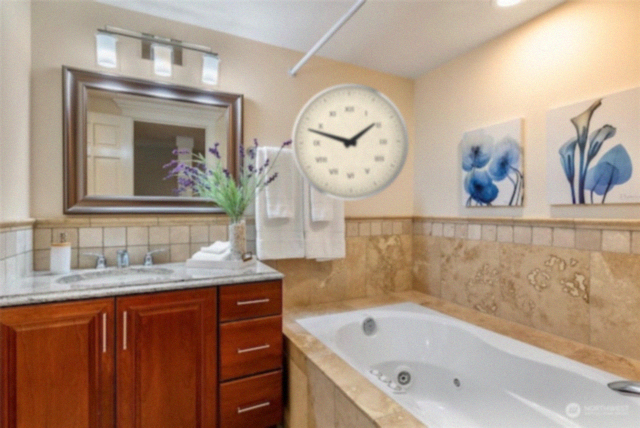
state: 1:48
